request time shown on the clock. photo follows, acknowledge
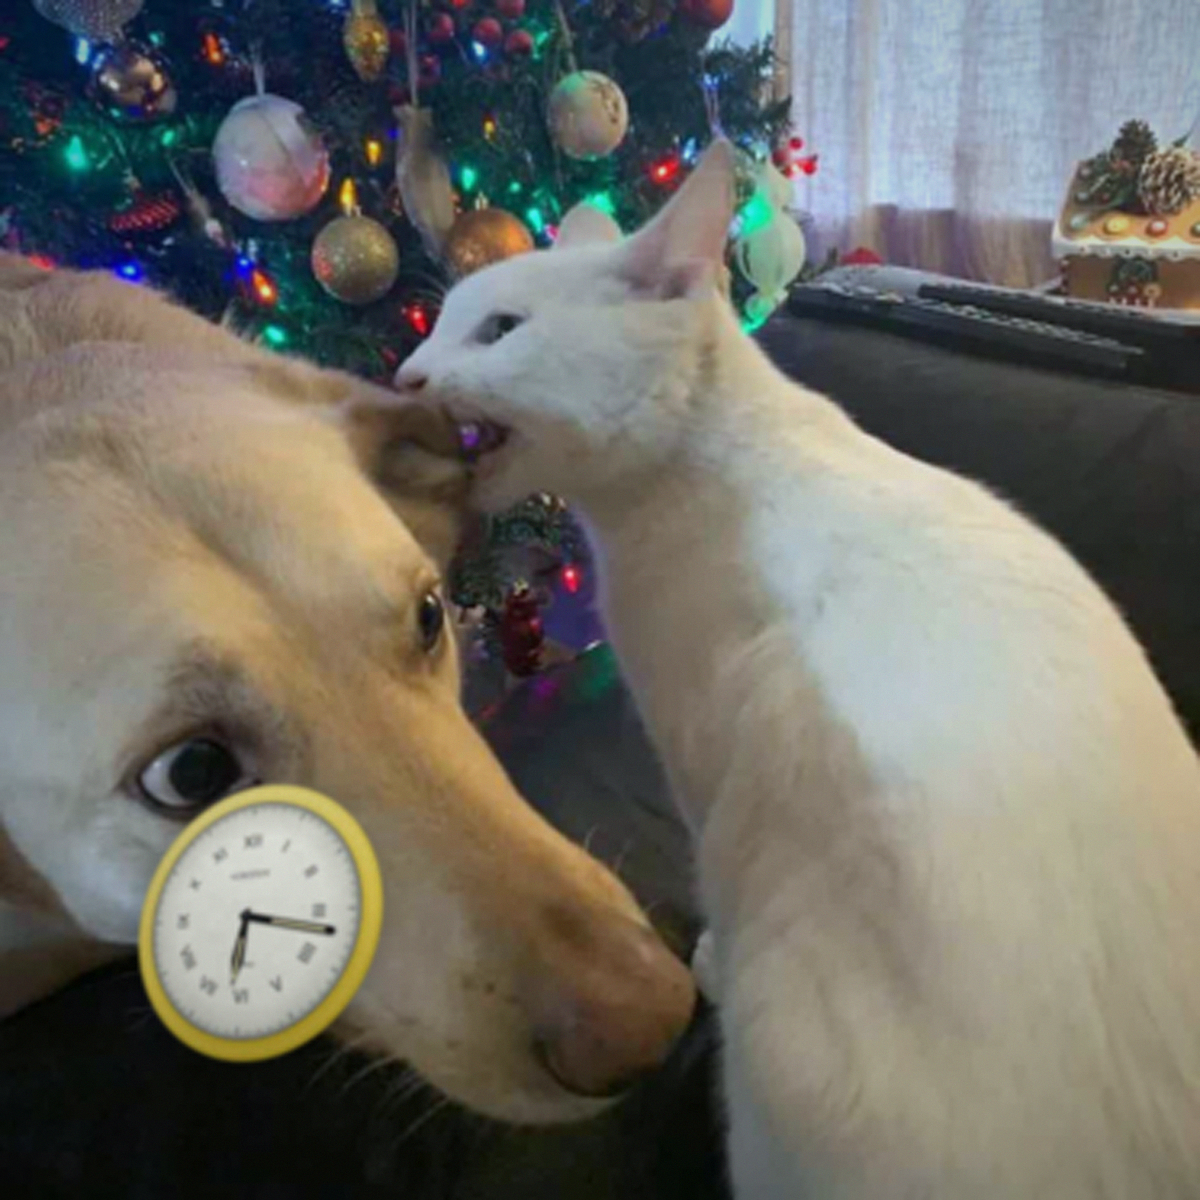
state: 6:17
